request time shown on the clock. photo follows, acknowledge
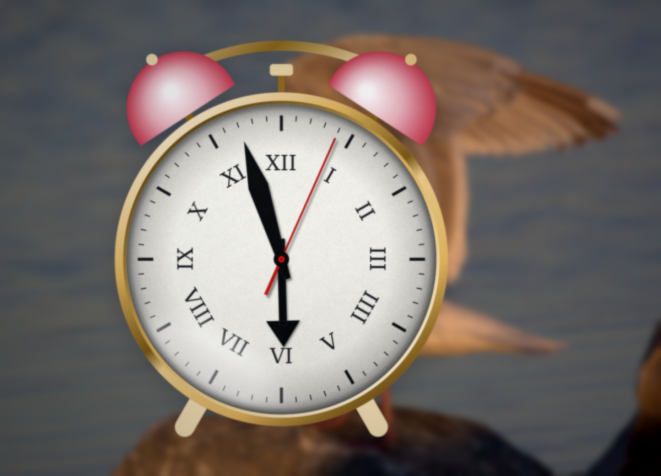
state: 5:57:04
